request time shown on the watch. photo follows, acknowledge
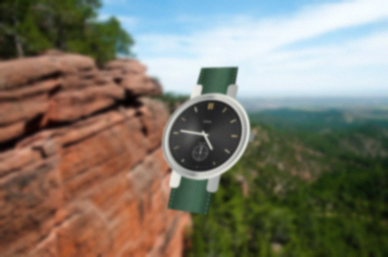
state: 4:46
